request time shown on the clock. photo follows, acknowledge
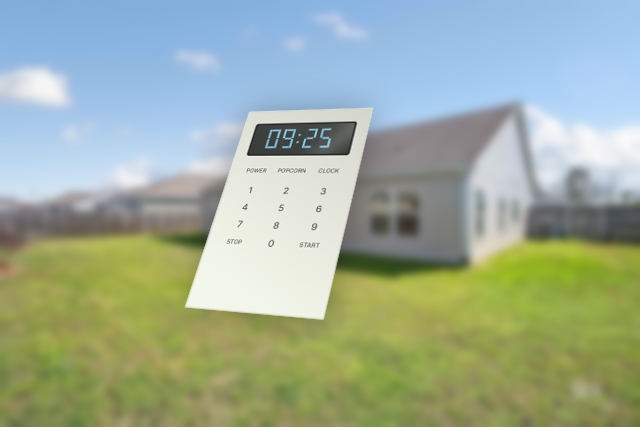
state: 9:25
